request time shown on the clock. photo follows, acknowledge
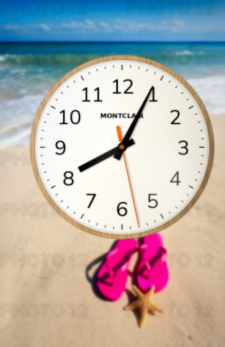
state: 8:04:28
